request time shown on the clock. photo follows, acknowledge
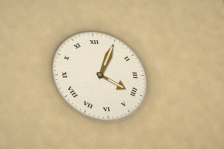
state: 4:05
